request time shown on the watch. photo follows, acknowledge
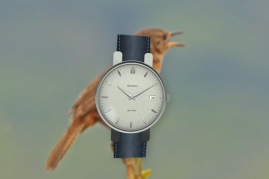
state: 10:10
